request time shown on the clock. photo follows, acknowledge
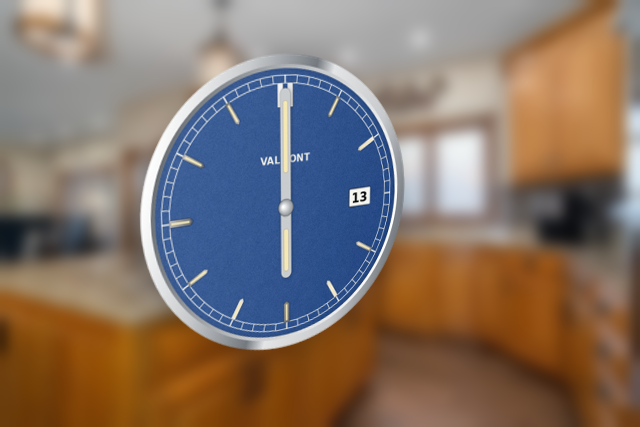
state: 6:00
